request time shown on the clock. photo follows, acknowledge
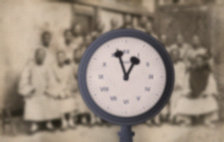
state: 12:57
